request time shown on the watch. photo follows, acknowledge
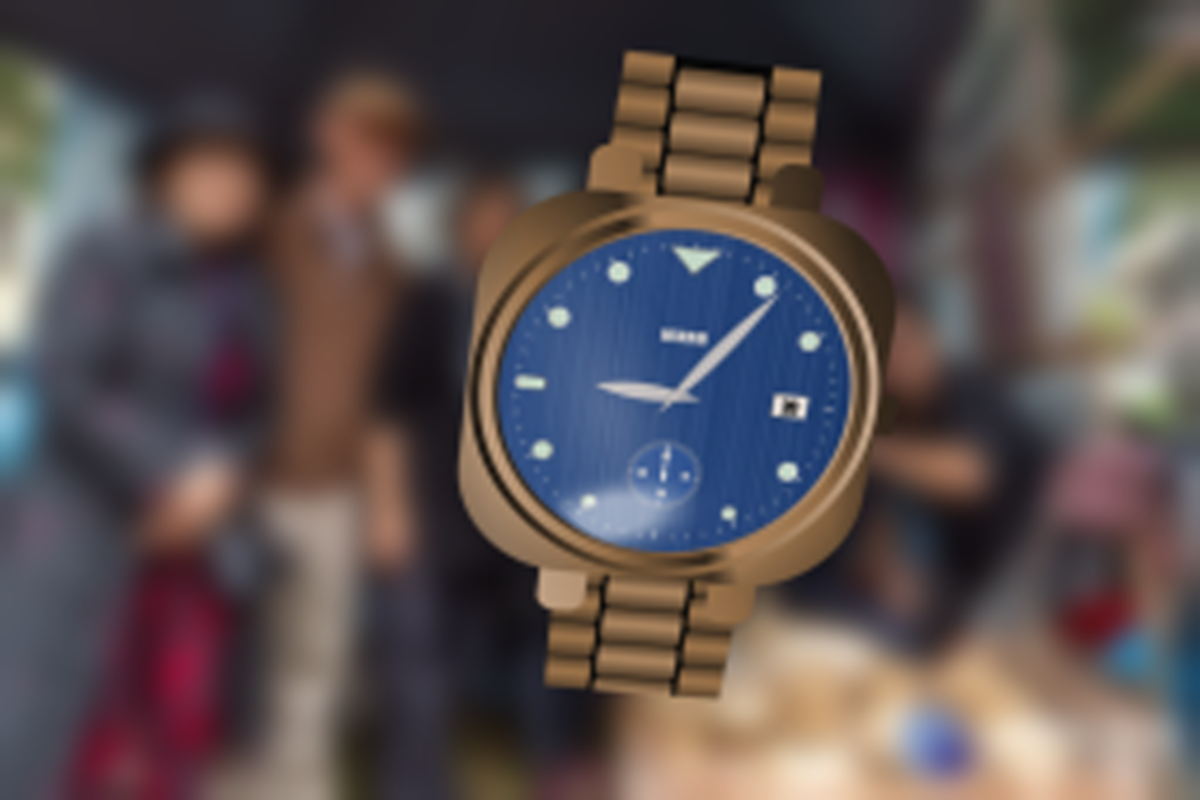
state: 9:06
